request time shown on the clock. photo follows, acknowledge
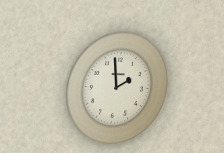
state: 1:58
